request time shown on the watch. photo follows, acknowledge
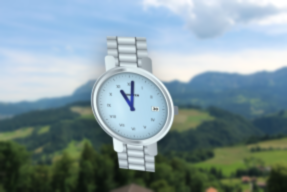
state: 11:01
